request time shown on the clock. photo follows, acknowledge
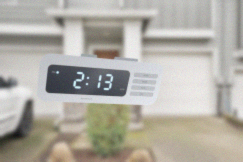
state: 2:13
